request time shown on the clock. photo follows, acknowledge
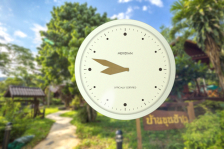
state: 8:48
